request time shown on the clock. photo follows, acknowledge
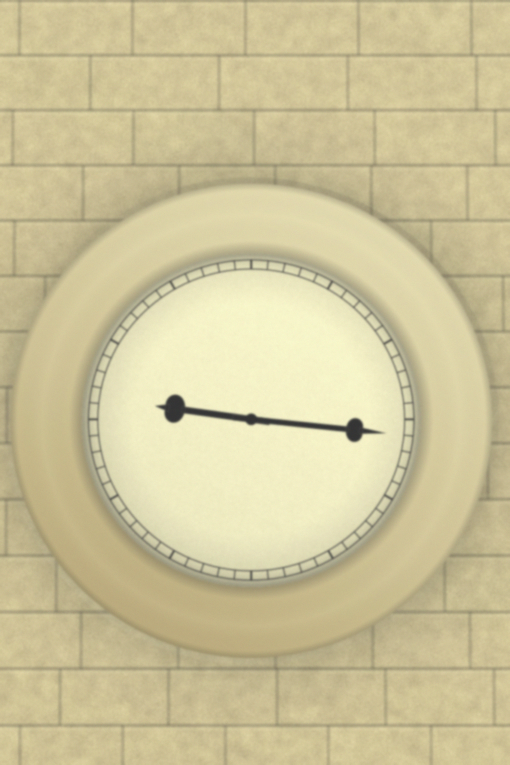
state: 9:16
